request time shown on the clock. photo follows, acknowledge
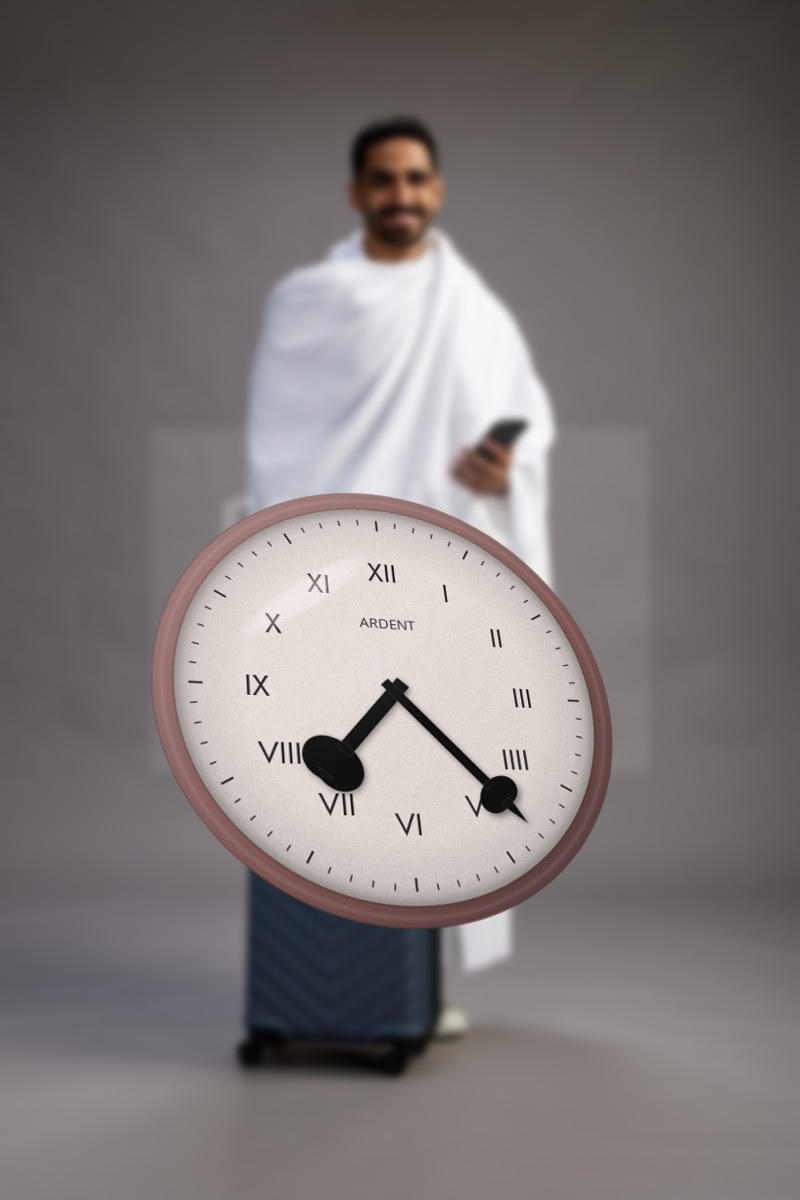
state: 7:23
